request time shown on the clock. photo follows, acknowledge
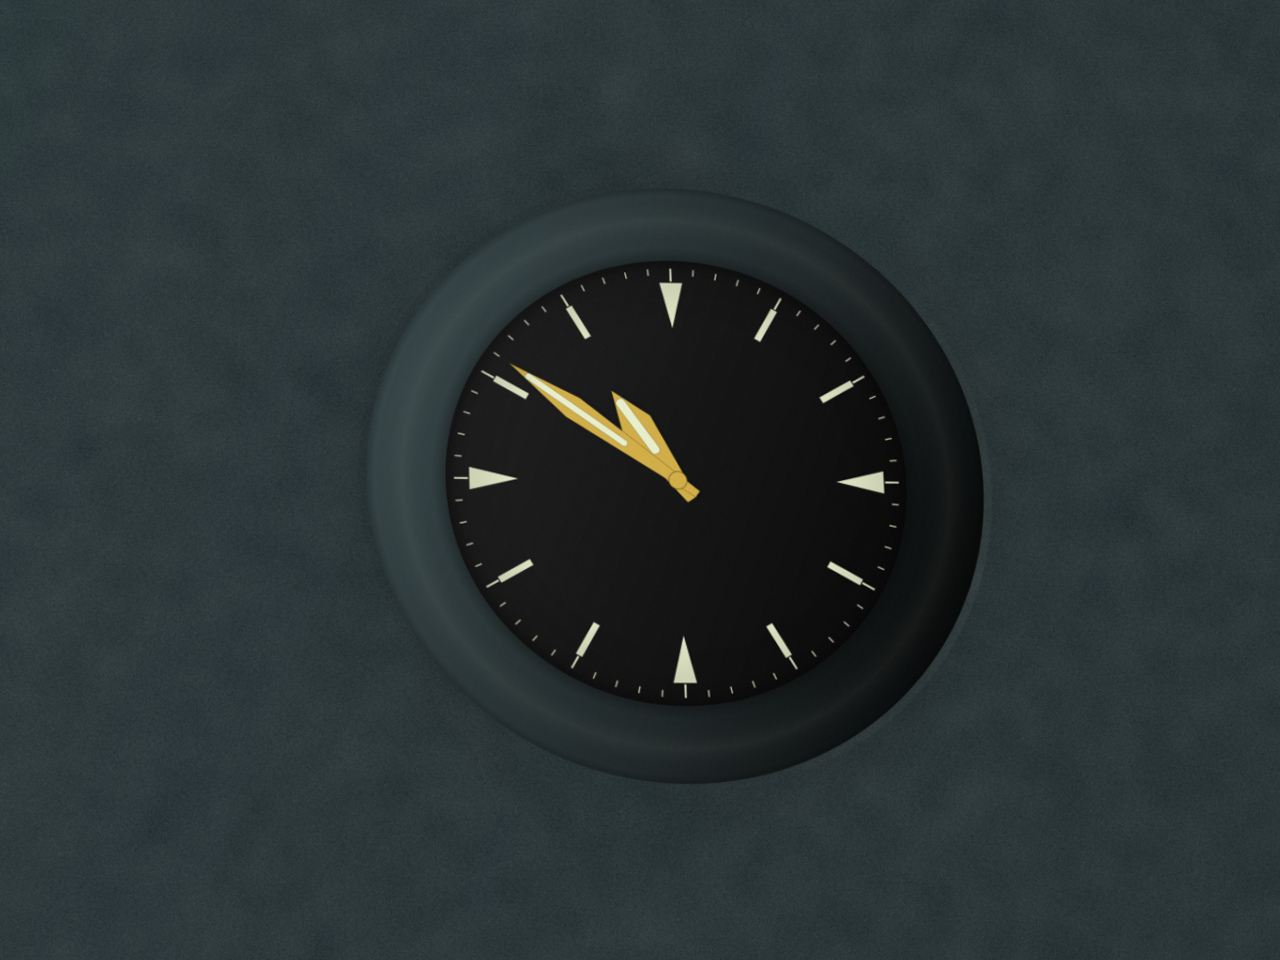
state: 10:51
